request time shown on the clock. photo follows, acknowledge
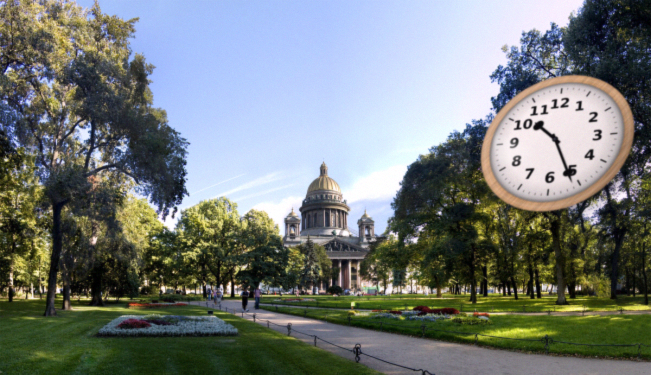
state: 10:26
